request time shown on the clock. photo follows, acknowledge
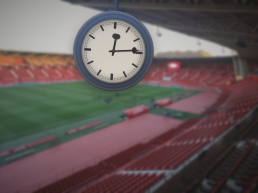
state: 12:14
